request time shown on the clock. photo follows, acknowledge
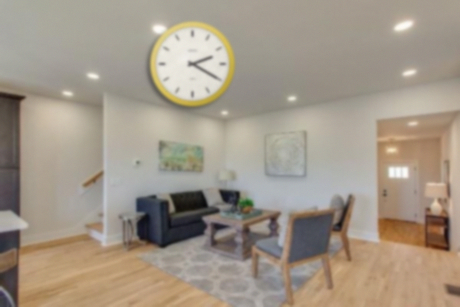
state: 2:20
